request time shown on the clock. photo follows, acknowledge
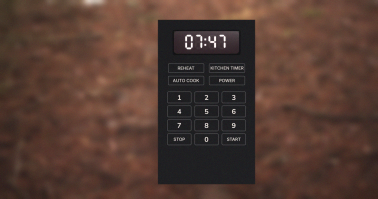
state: 7:47
